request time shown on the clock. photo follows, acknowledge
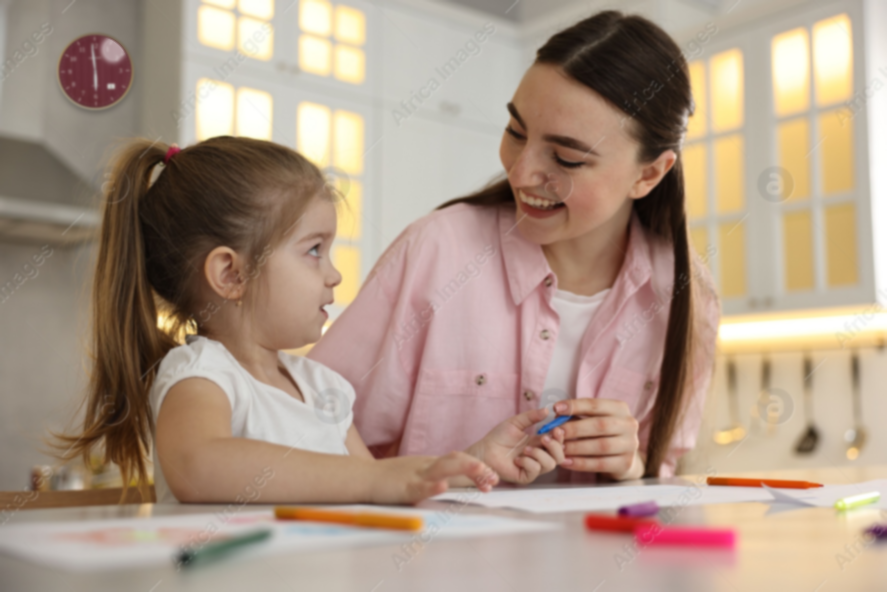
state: 5:59
